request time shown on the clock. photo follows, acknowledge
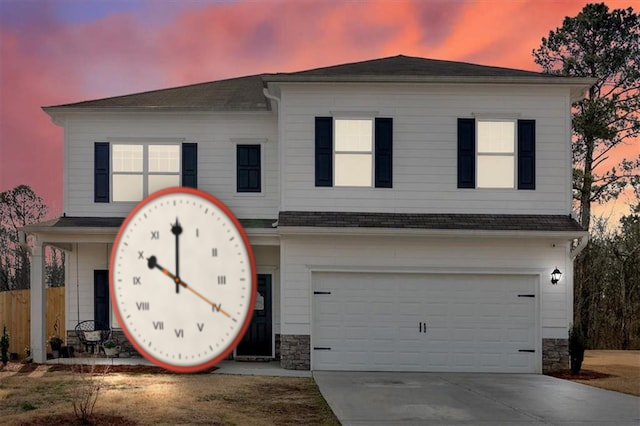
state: 10:00:20
